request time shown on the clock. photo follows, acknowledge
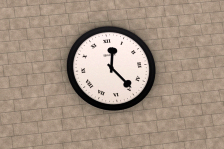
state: 12:24
